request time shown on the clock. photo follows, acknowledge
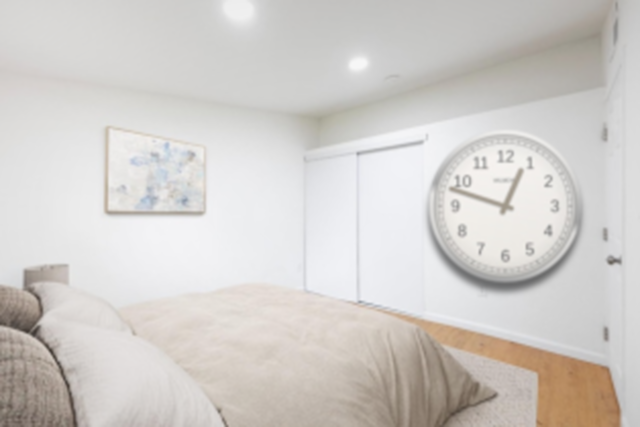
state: 12:48
